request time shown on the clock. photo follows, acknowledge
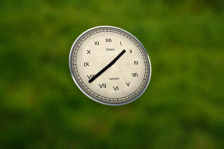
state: 1:39
